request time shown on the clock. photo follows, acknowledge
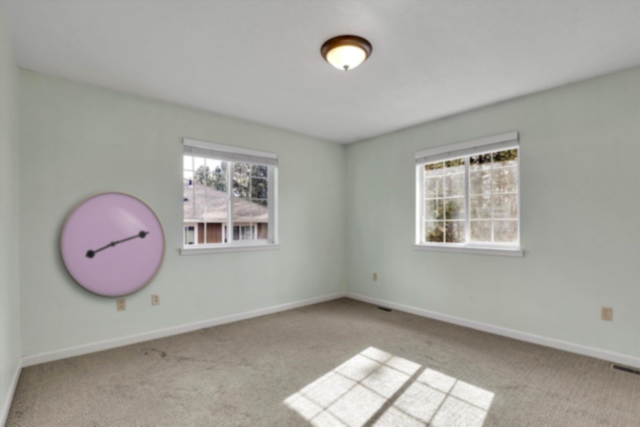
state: 8:12
